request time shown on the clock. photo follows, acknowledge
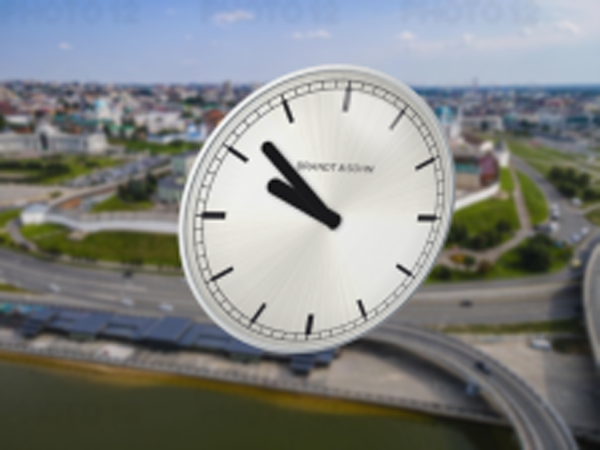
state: 9:52
